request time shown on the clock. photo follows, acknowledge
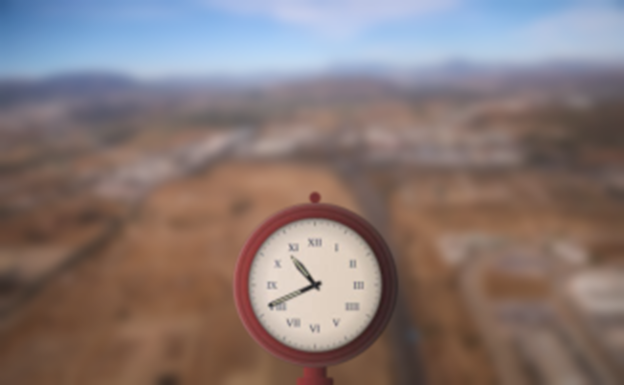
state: 10:41
